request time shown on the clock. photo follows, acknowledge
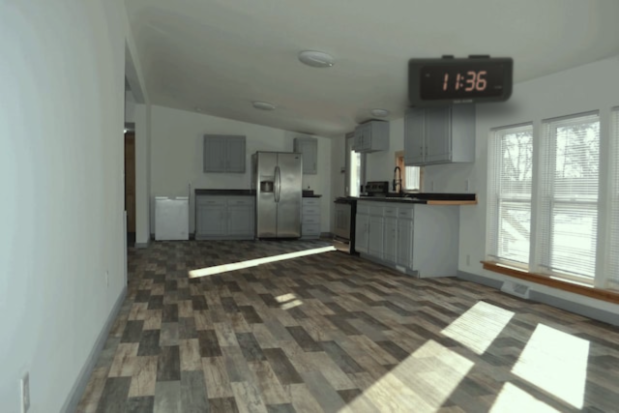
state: 11:36
